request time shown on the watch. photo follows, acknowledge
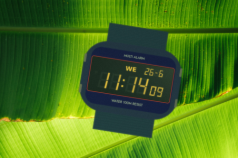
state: 11:14:09
